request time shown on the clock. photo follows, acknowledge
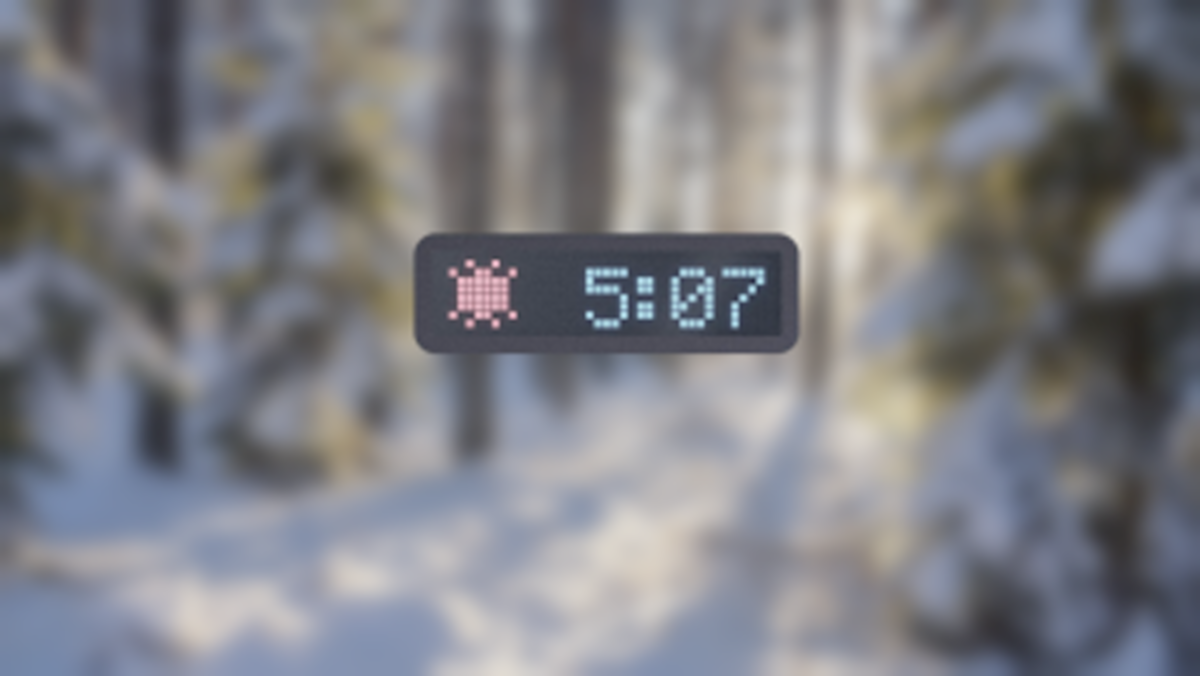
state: 5:07
